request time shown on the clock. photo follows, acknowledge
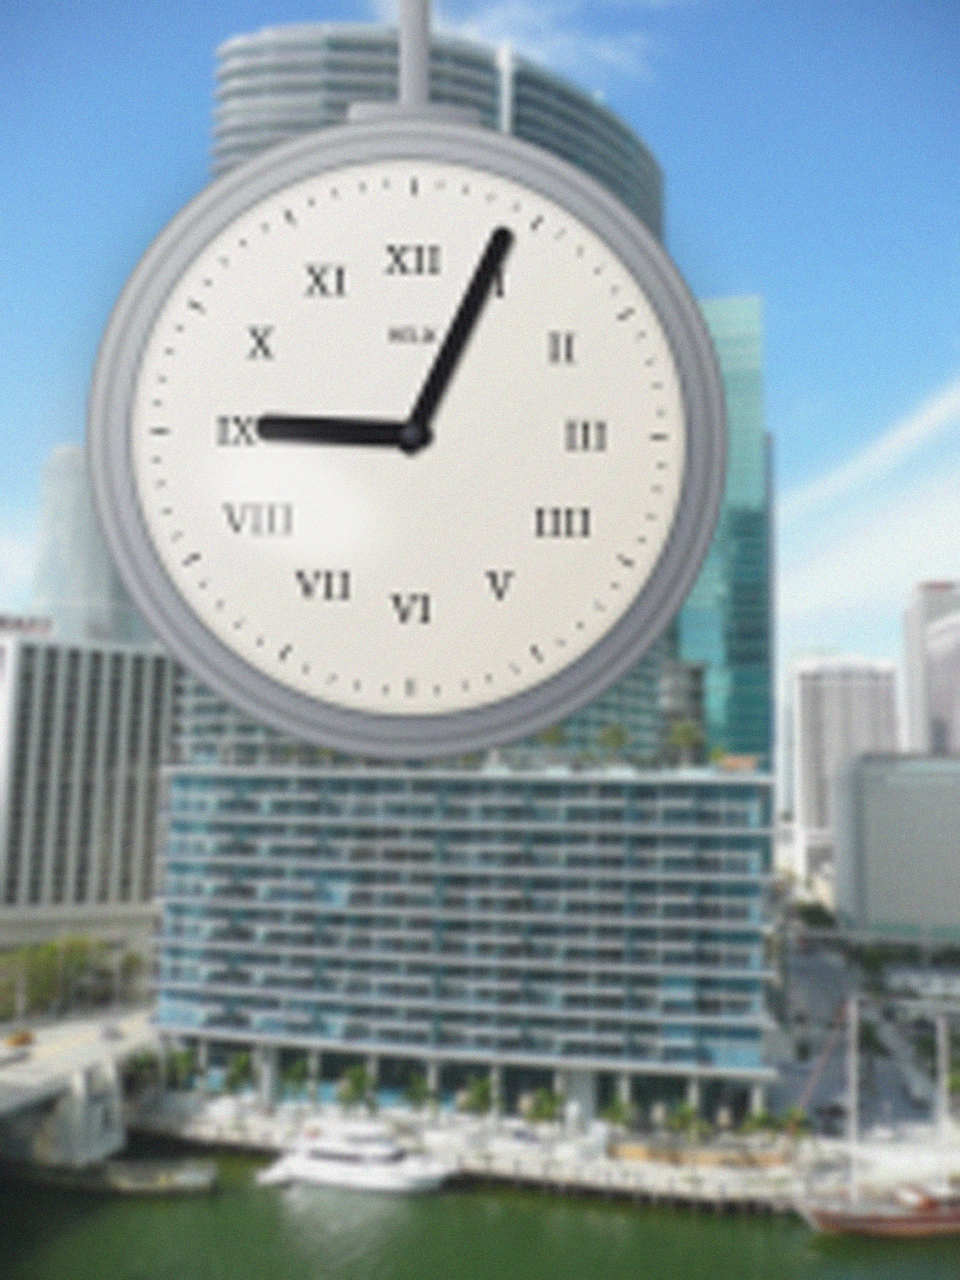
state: 9:04
